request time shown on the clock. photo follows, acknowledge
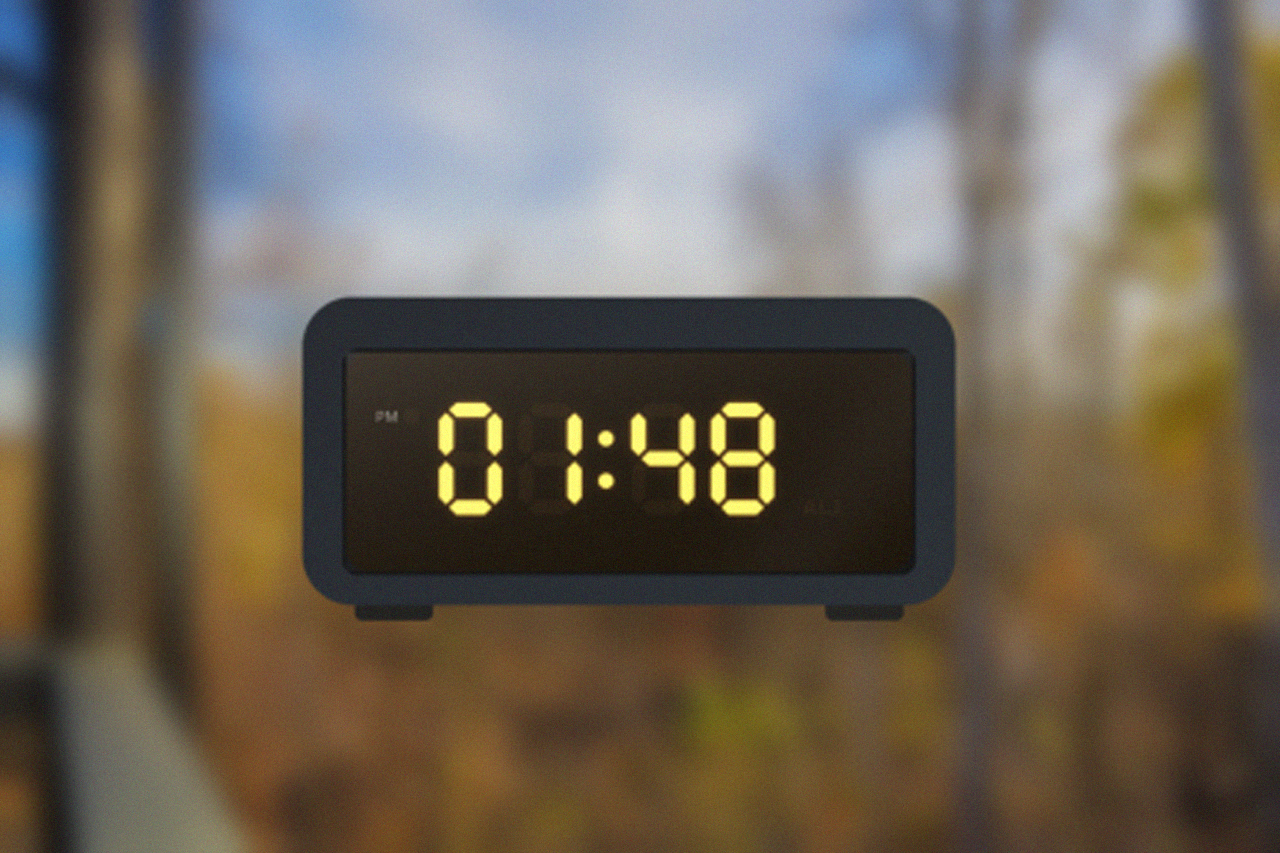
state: 1:48
